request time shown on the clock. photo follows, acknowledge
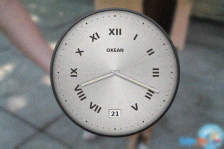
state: 8:19
